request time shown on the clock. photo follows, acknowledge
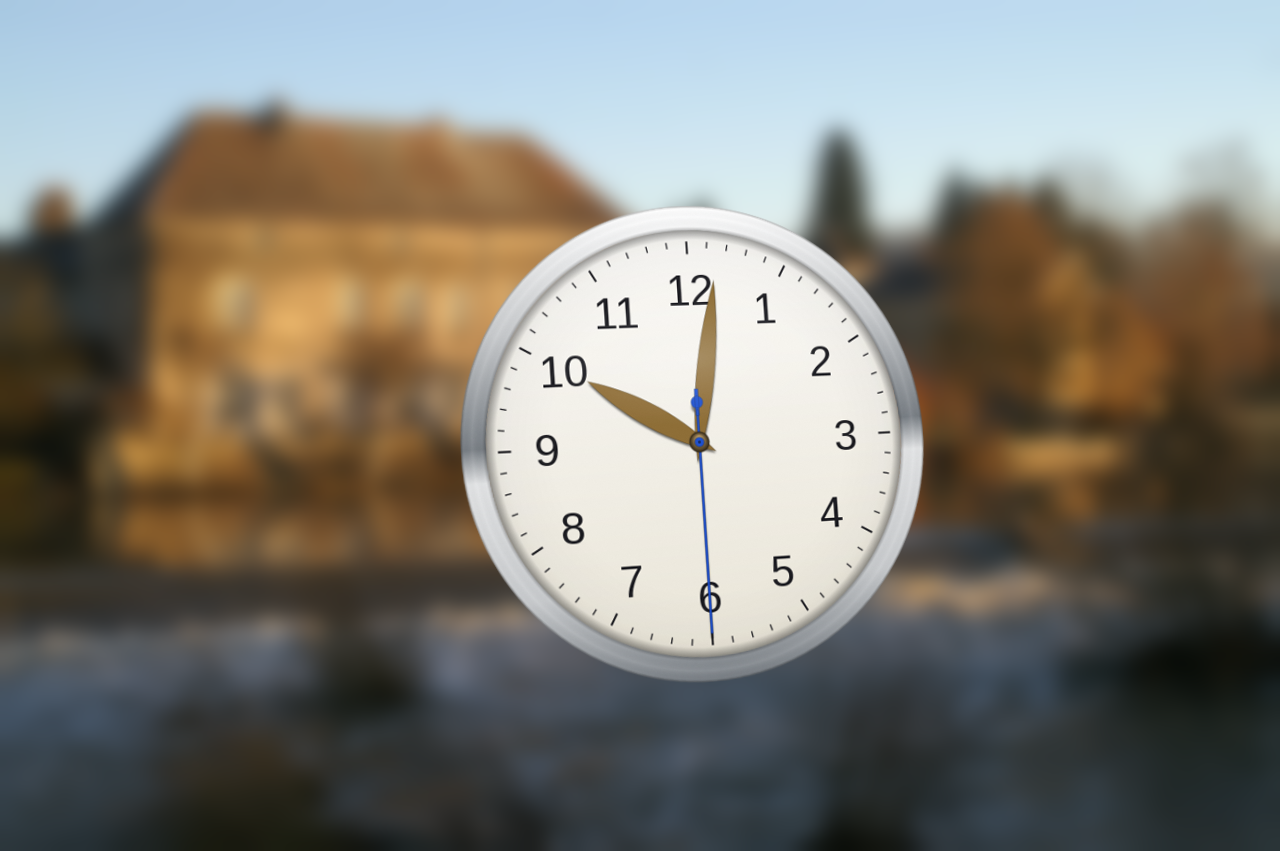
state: 10:01:30
